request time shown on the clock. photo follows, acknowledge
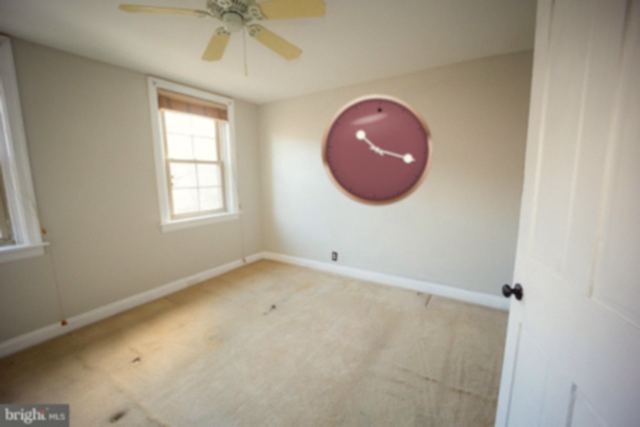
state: 10:17
